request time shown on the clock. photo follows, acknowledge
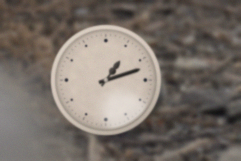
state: 1:12
